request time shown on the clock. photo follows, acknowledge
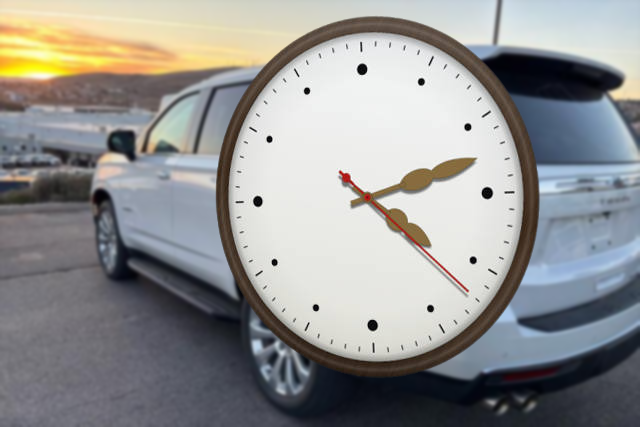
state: 4:12:22
